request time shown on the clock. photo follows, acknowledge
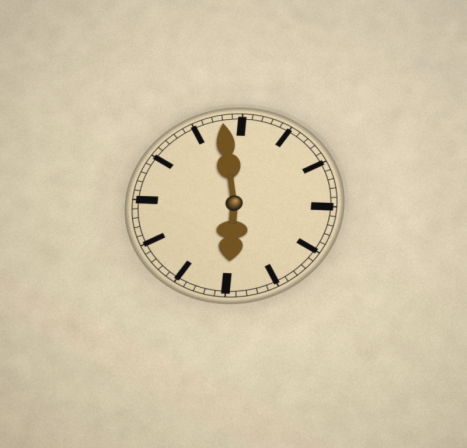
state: 5:58
